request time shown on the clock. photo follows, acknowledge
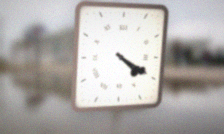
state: 4:20
